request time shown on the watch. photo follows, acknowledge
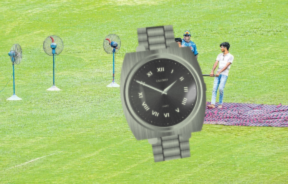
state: 1:50
